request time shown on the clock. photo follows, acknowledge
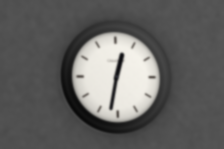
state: 12:32
